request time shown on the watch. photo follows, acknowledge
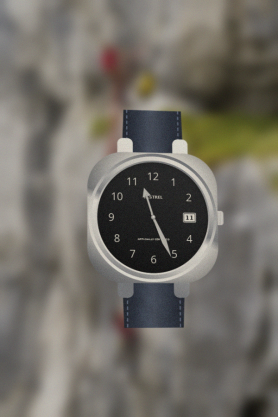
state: 11:26
